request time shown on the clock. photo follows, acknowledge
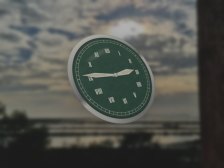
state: 2:46
